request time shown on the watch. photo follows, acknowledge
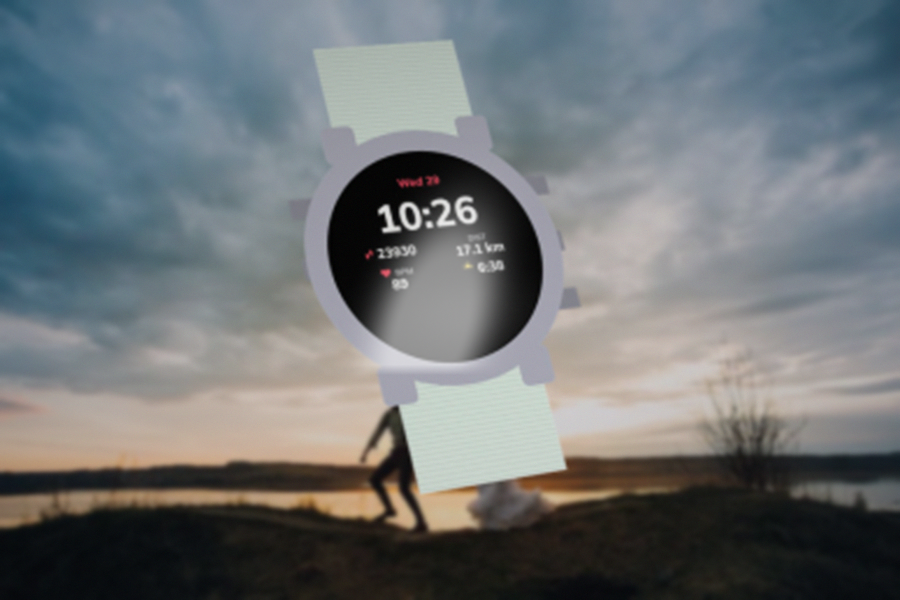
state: 10:26
